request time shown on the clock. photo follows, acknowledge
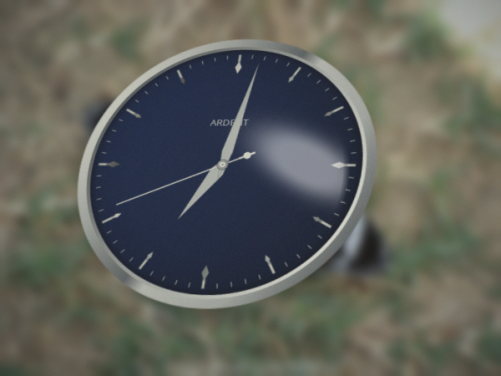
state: 7:01:41
